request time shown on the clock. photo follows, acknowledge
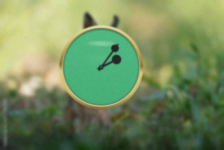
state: 2:06
